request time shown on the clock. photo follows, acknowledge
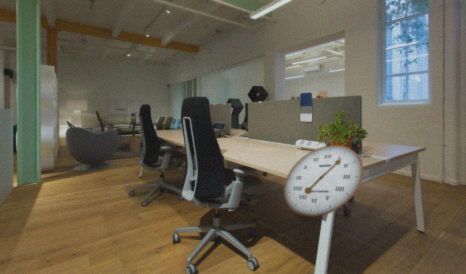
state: 7:06
